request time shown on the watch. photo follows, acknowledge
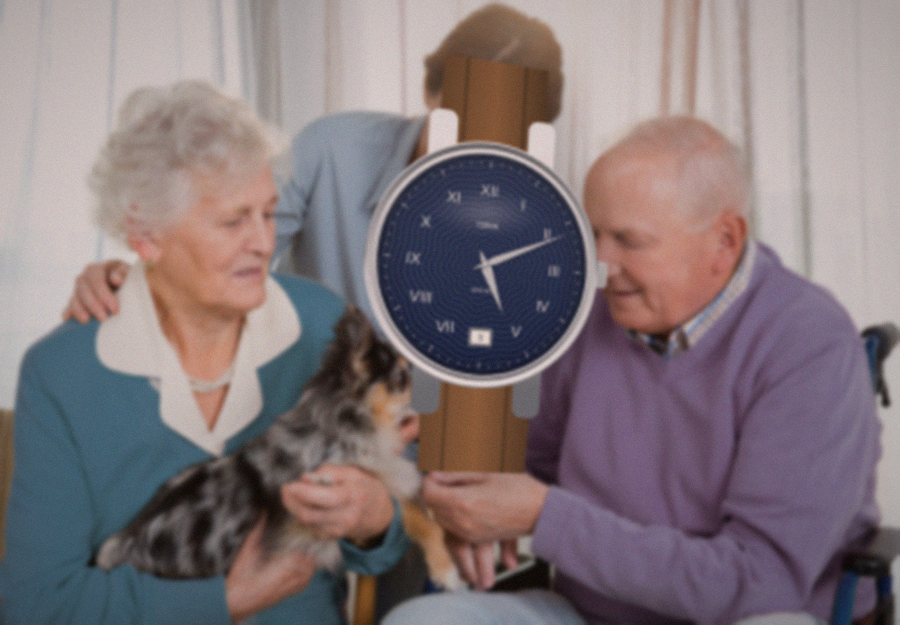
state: 5:11
